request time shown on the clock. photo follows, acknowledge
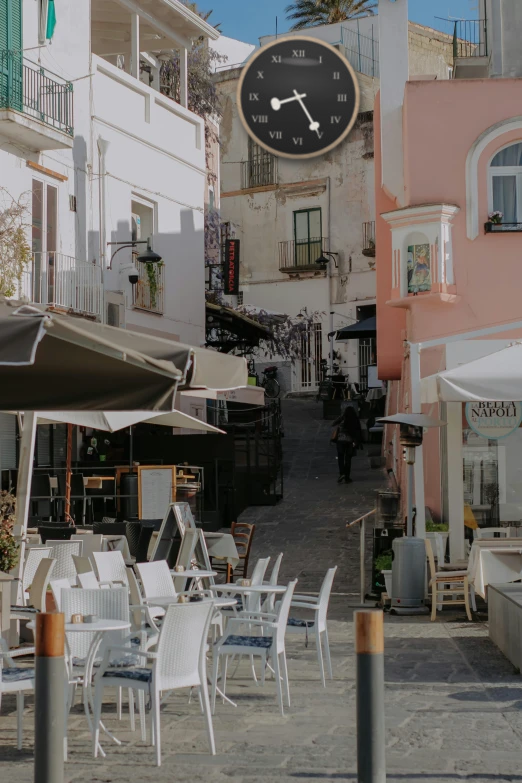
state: 8:25
